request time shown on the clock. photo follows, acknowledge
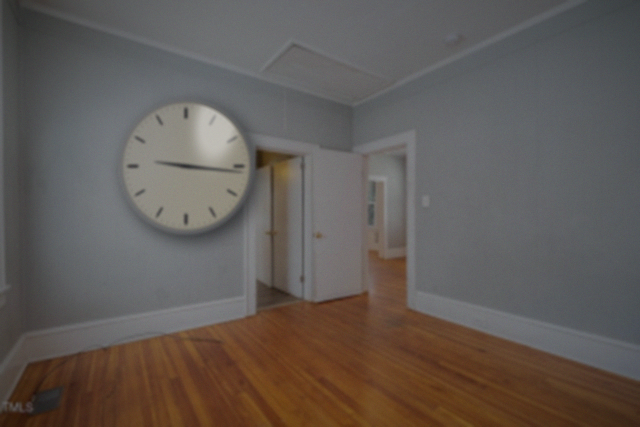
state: 9:16
